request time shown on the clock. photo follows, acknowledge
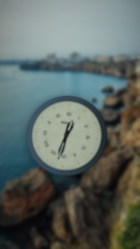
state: 12:32
